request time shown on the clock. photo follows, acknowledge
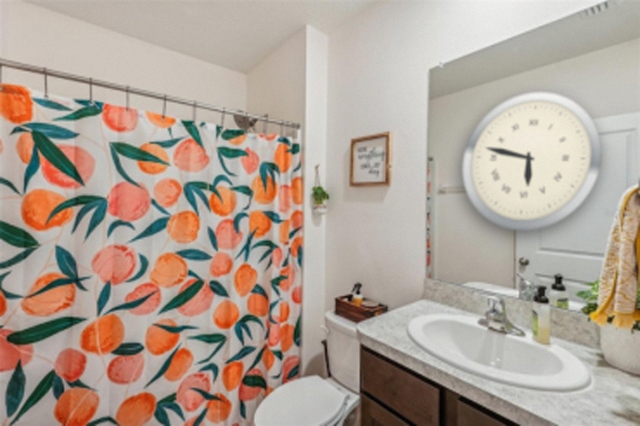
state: 5:47
